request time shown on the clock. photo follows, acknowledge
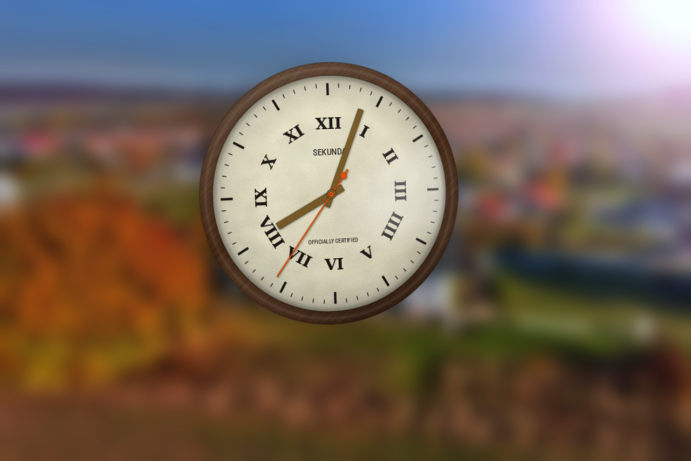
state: 8:03:36
